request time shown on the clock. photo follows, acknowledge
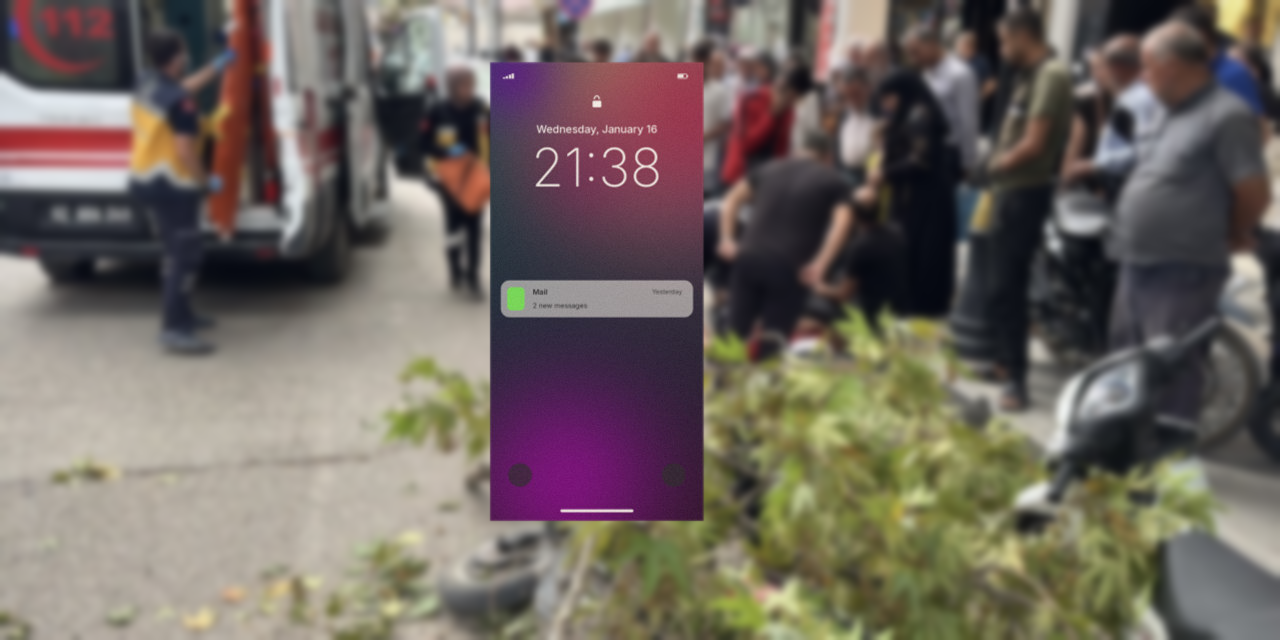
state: 21:38
